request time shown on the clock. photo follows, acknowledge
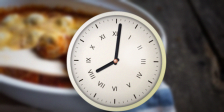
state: 8:01
